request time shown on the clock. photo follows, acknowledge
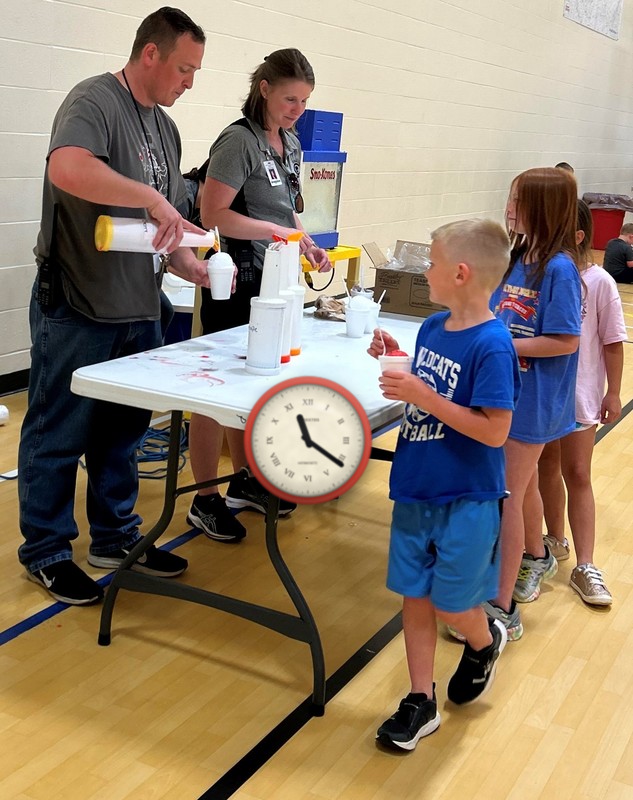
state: 11:21
